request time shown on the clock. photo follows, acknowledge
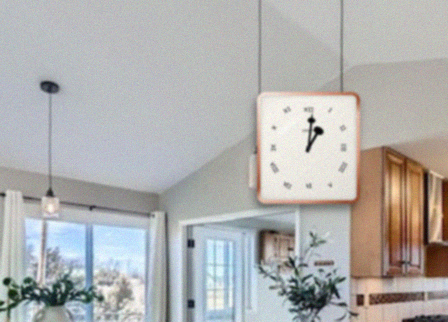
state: 1:01
